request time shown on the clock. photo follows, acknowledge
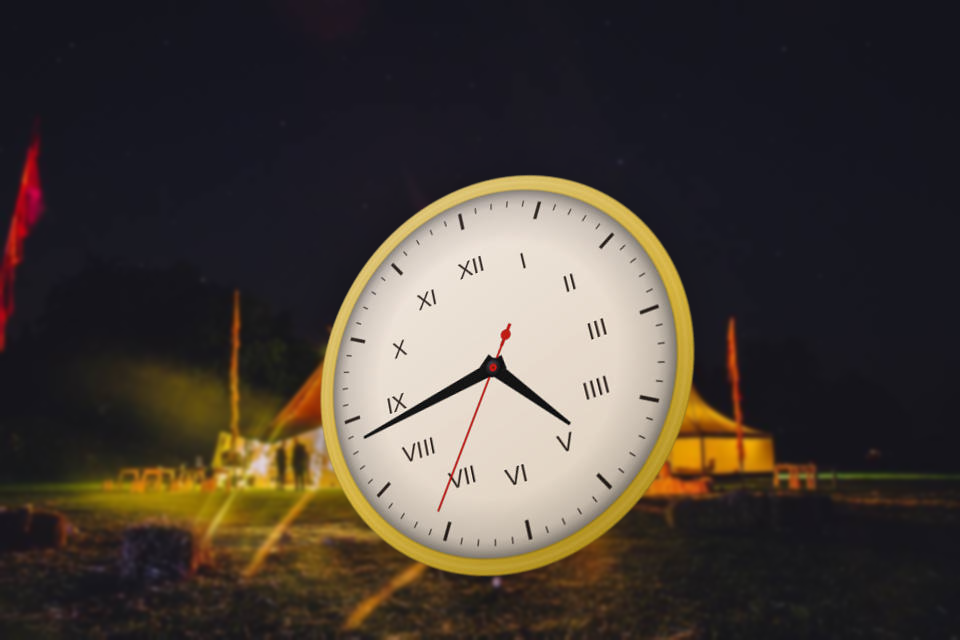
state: 4:43:36
